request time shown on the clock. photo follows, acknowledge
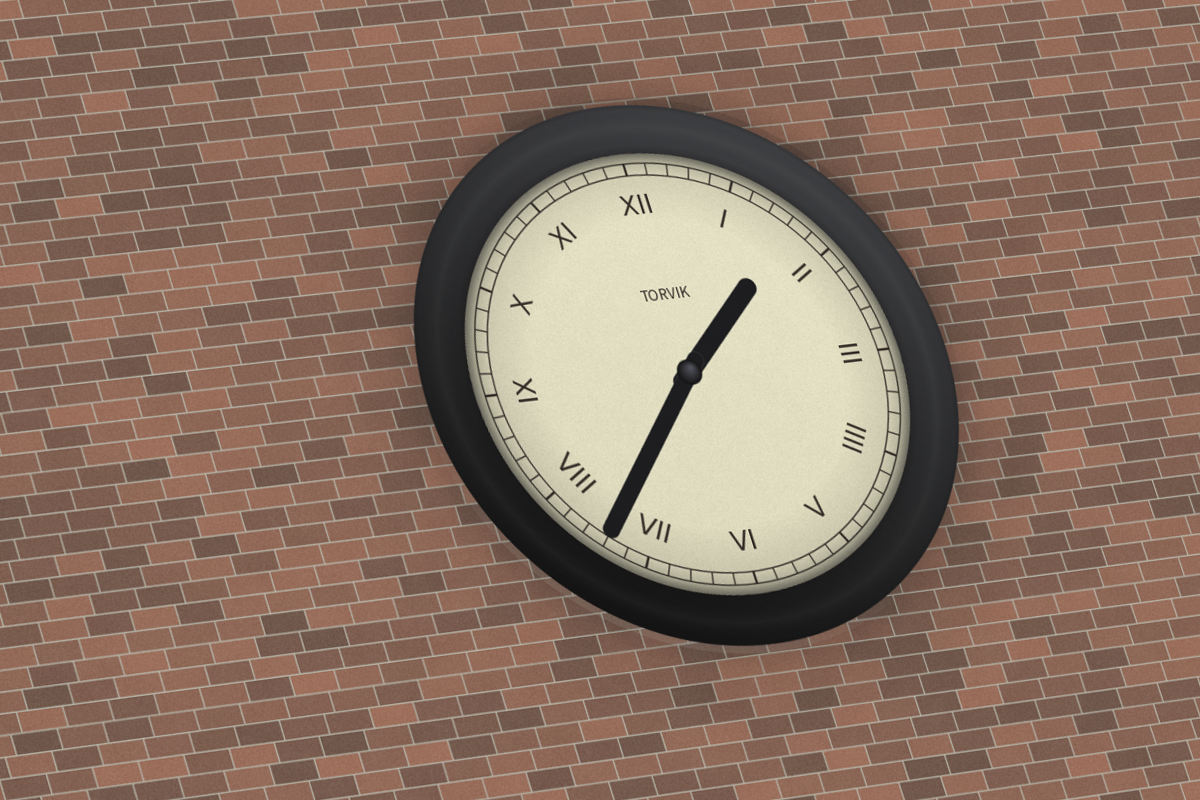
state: 1:37
